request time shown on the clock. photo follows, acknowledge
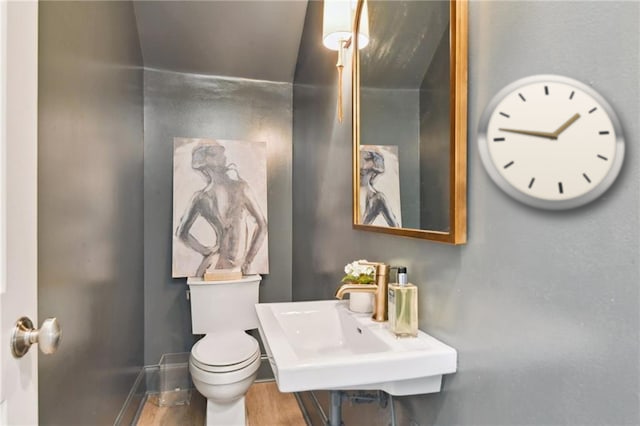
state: 1:47
